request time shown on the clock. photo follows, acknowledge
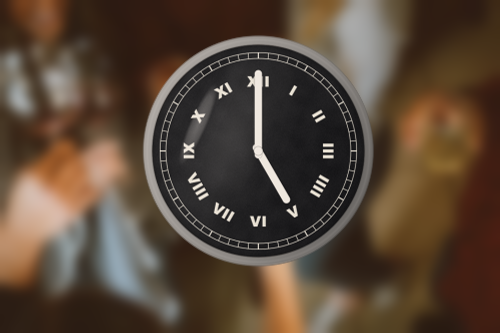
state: 5:00
